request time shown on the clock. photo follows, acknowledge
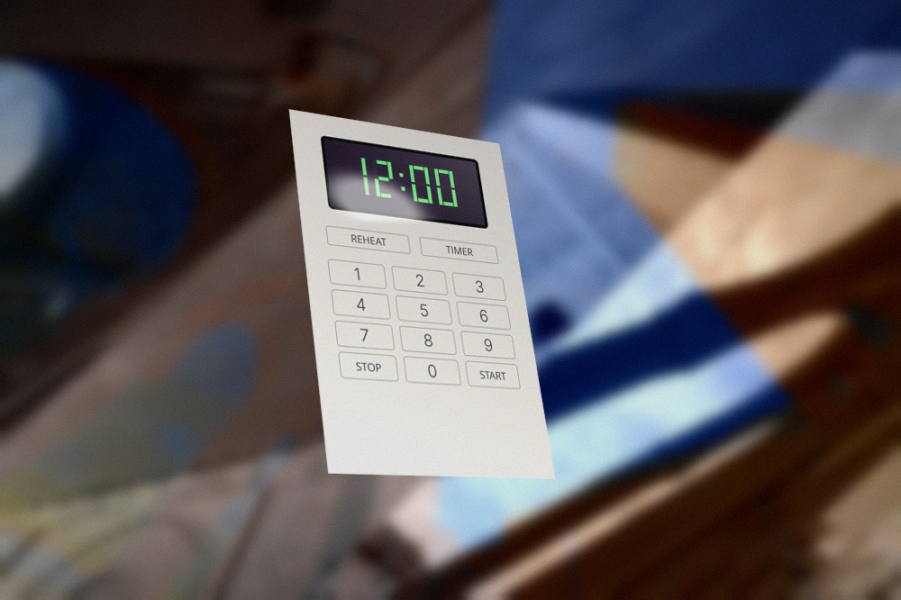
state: 12:00
